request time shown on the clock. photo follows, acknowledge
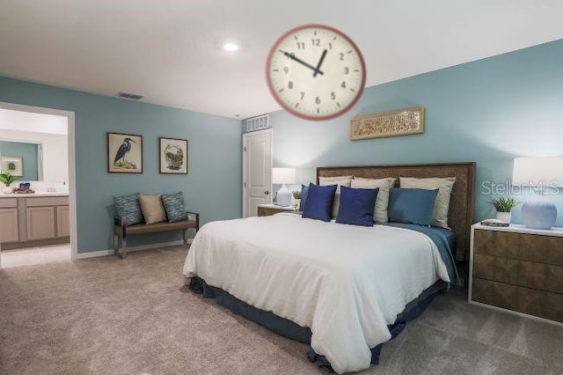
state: 12:50
